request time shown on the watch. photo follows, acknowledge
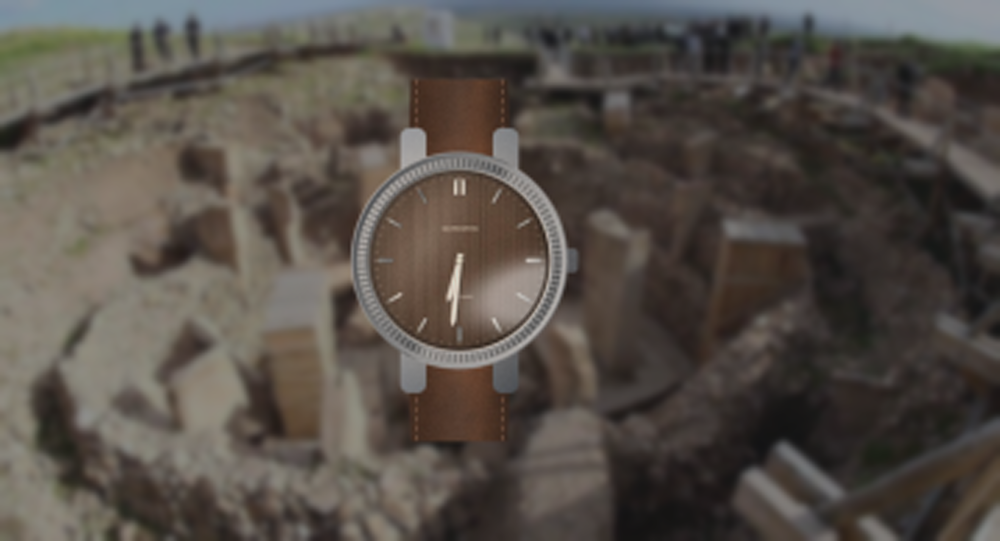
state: 6:31
